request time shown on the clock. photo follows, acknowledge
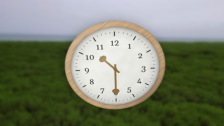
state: 10:30
